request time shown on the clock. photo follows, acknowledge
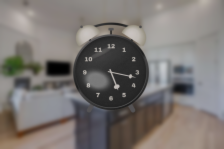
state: 5:17
